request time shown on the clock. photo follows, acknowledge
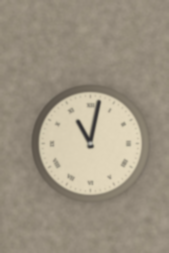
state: 11:02
